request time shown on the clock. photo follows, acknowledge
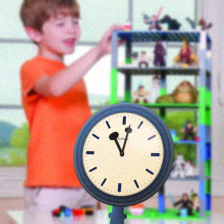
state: 11:02
